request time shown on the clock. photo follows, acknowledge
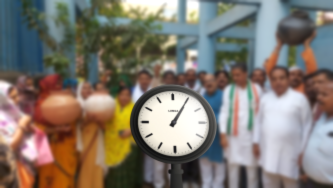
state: 1:05
